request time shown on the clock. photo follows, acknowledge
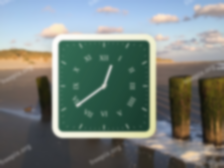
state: 12:39
